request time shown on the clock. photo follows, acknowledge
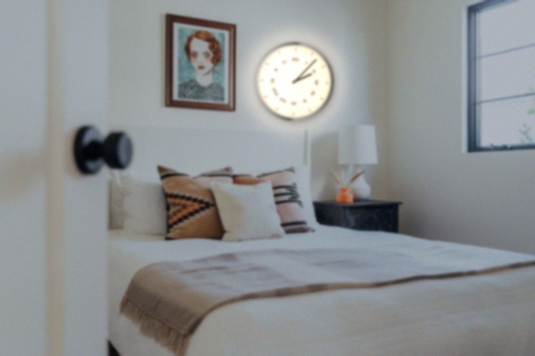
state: 2:07
